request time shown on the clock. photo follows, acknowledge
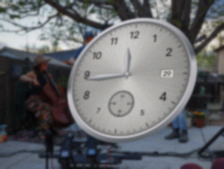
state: 11:44
